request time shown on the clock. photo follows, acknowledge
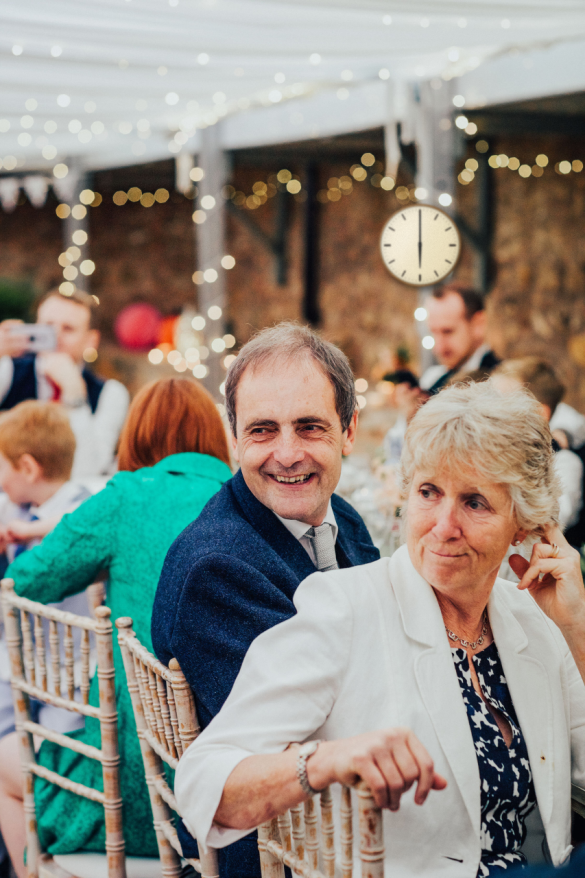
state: 6:00
